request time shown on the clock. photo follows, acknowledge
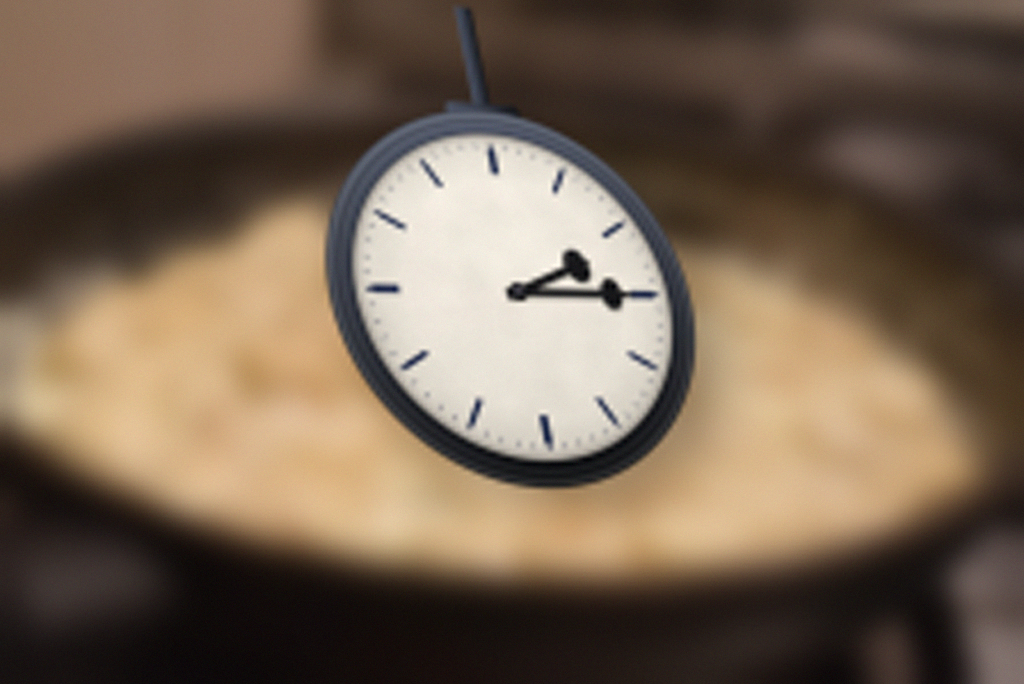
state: 2:15
